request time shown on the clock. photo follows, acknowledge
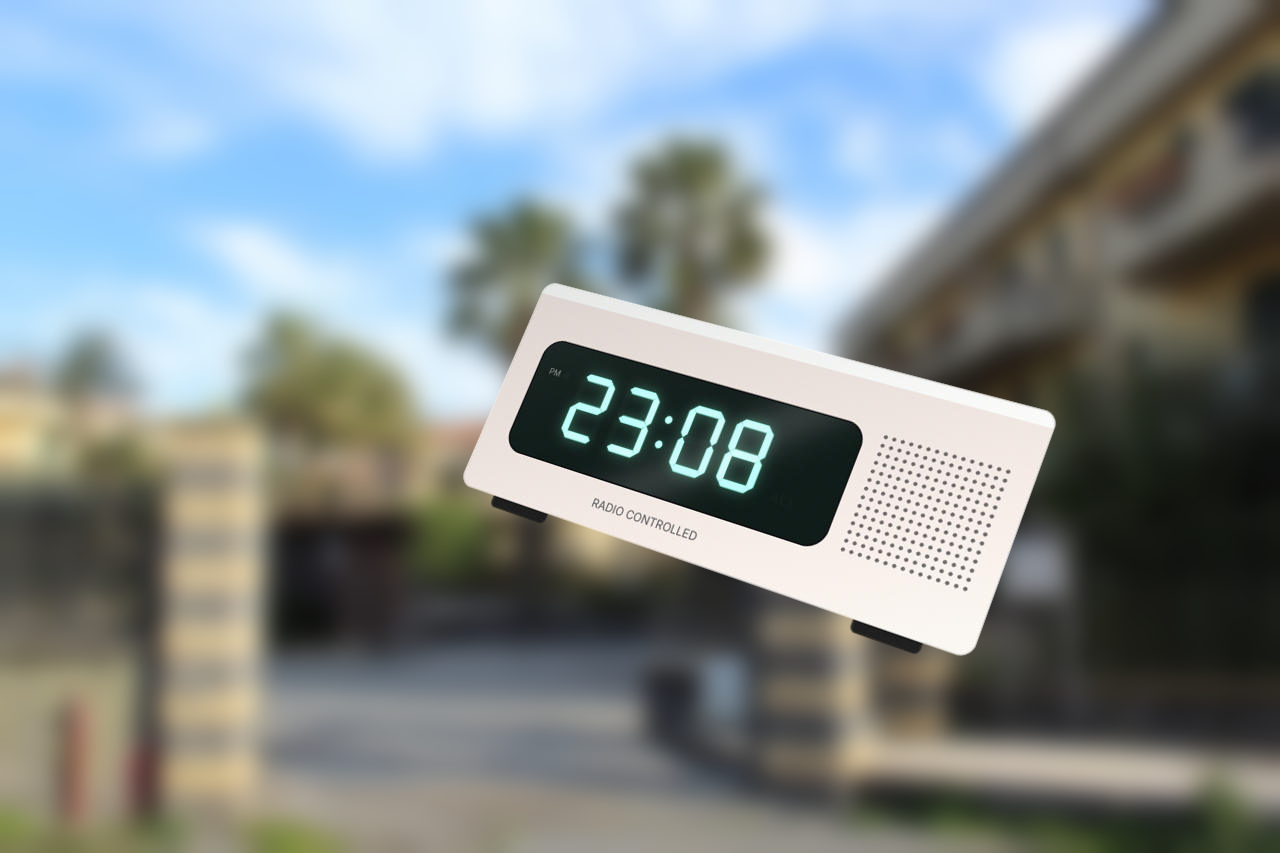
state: 23:08
